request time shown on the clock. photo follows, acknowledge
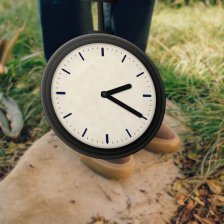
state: 2:20
